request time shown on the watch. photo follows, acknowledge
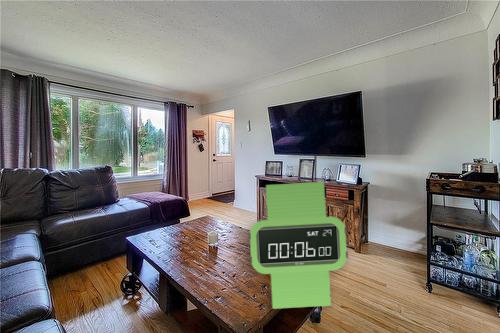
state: 0:06:00
